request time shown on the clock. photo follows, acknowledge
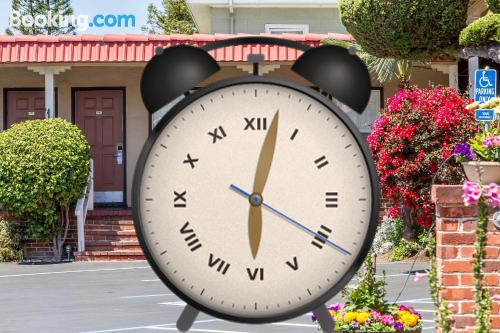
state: 6:02:20
